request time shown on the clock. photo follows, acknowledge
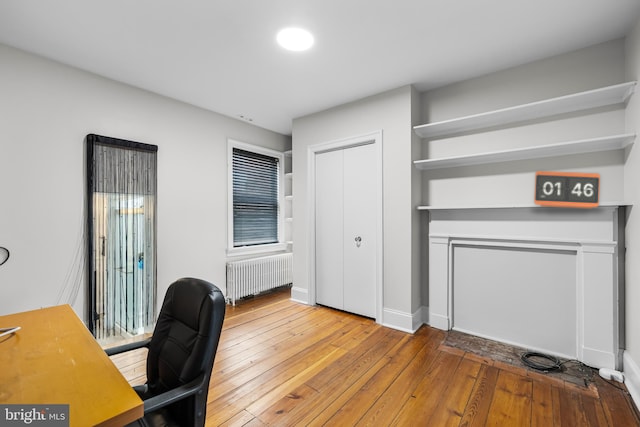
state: 1:46
